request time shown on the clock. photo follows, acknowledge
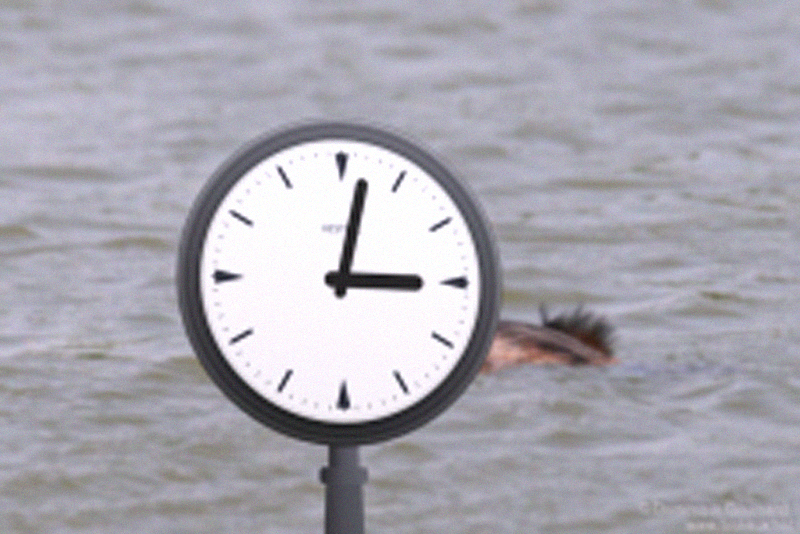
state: 3:02
